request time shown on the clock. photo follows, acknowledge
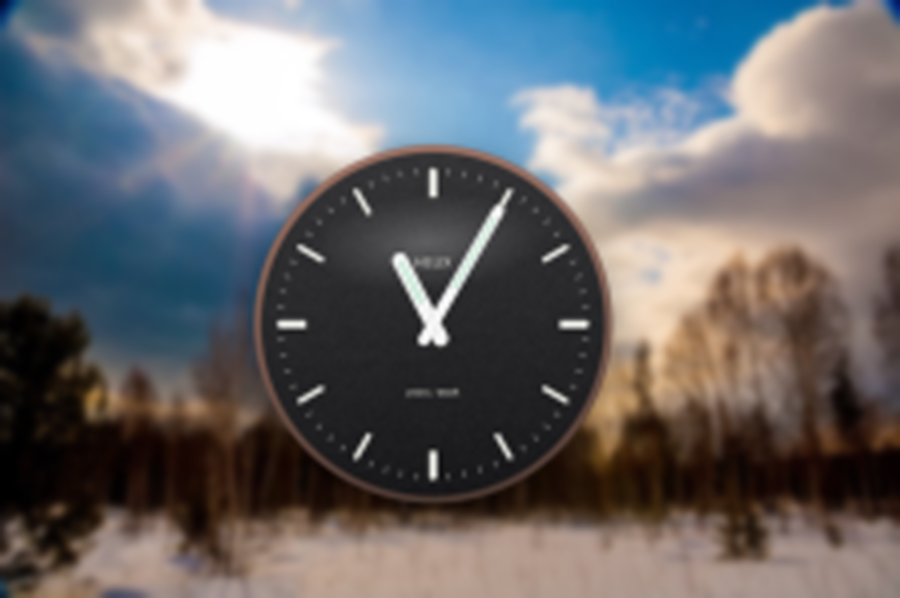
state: 11:05
